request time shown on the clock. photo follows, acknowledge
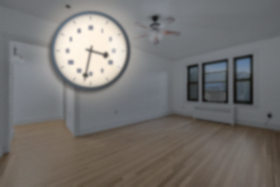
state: 3:32
